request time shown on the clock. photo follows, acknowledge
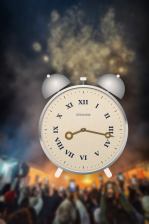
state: 8:17
